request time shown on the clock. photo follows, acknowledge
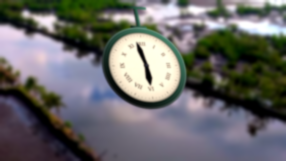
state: 5:58
